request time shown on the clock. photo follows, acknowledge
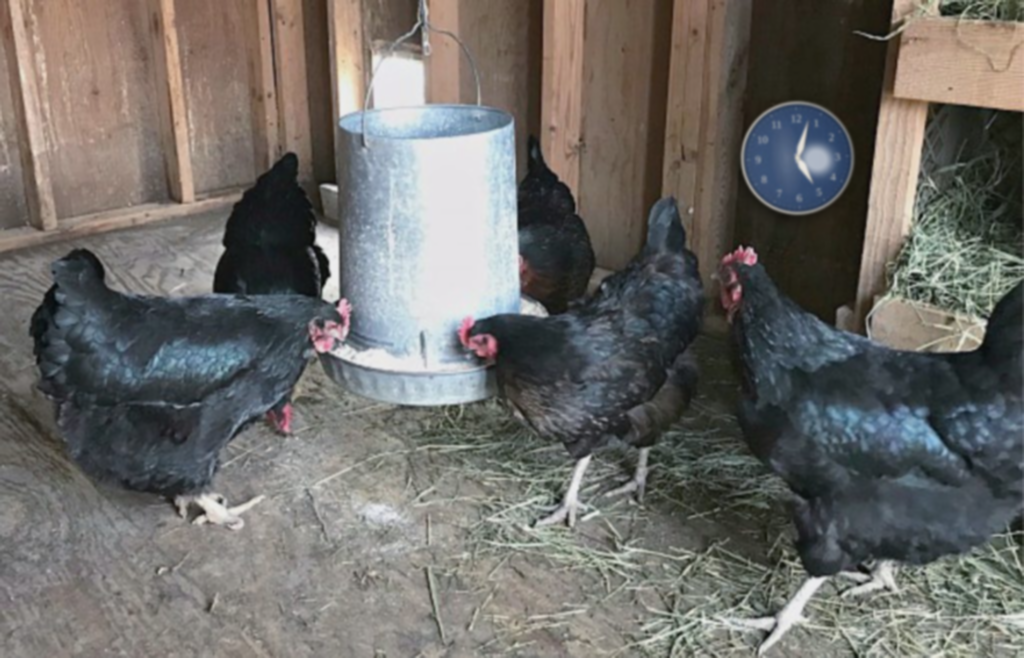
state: 5:03
